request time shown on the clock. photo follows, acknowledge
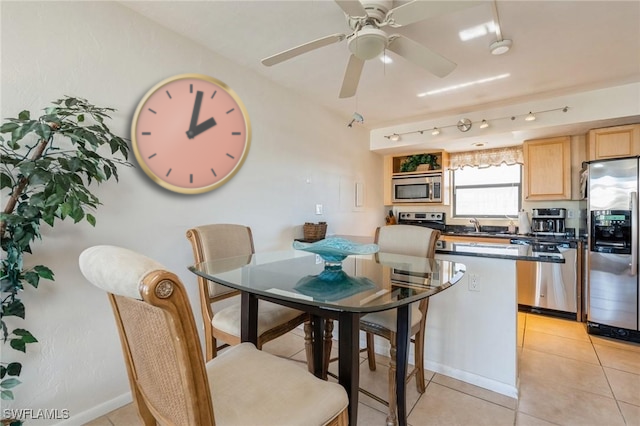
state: 2:02
